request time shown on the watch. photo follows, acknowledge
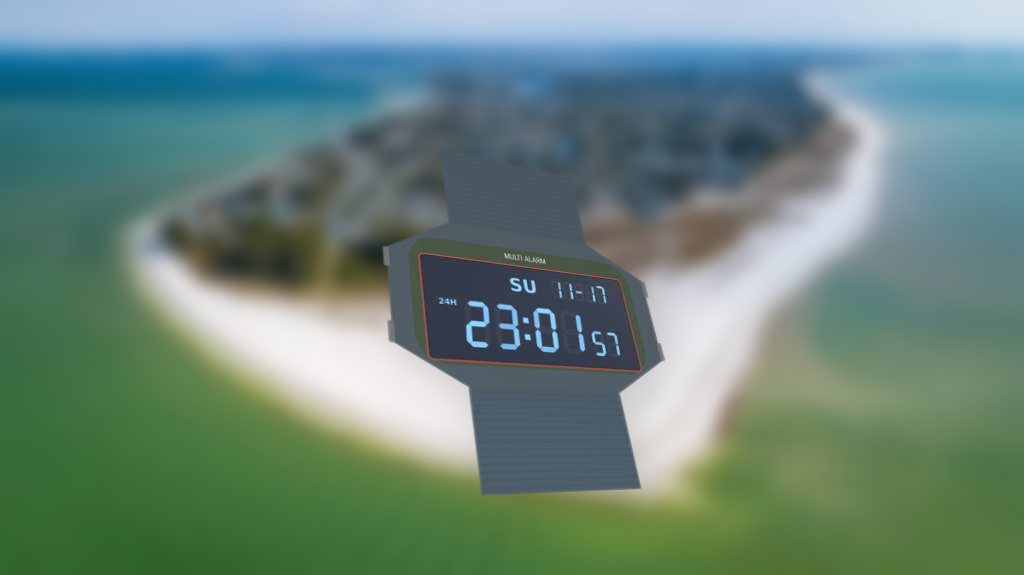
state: 23:01:57
